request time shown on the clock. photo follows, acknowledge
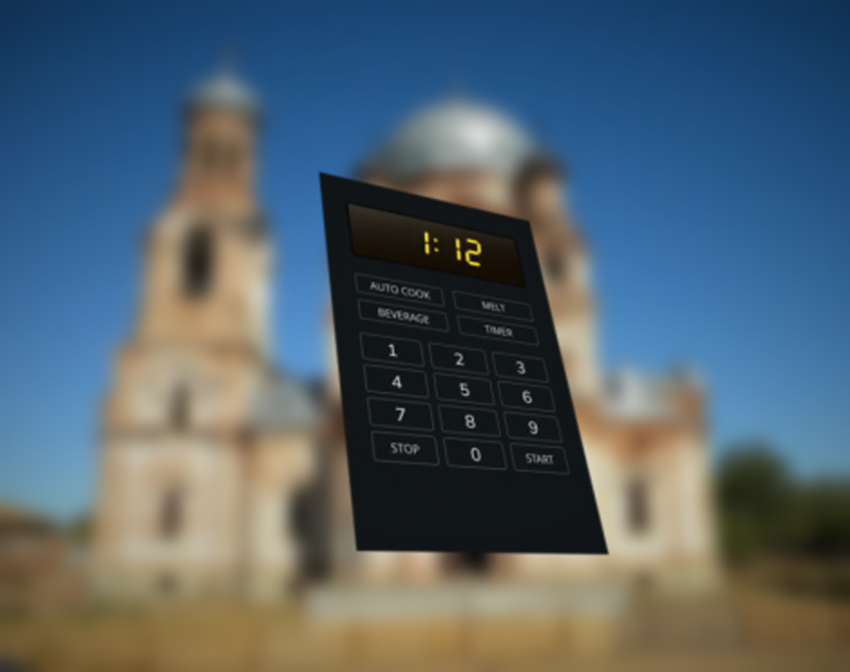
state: 1:12
